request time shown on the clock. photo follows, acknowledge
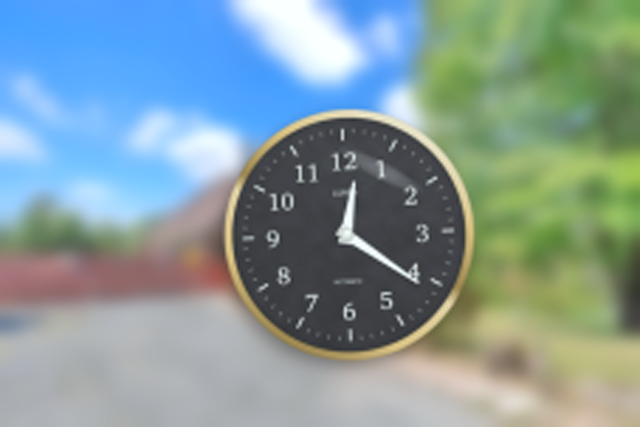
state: 12:21
